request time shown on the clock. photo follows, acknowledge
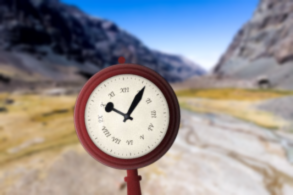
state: 10:06
